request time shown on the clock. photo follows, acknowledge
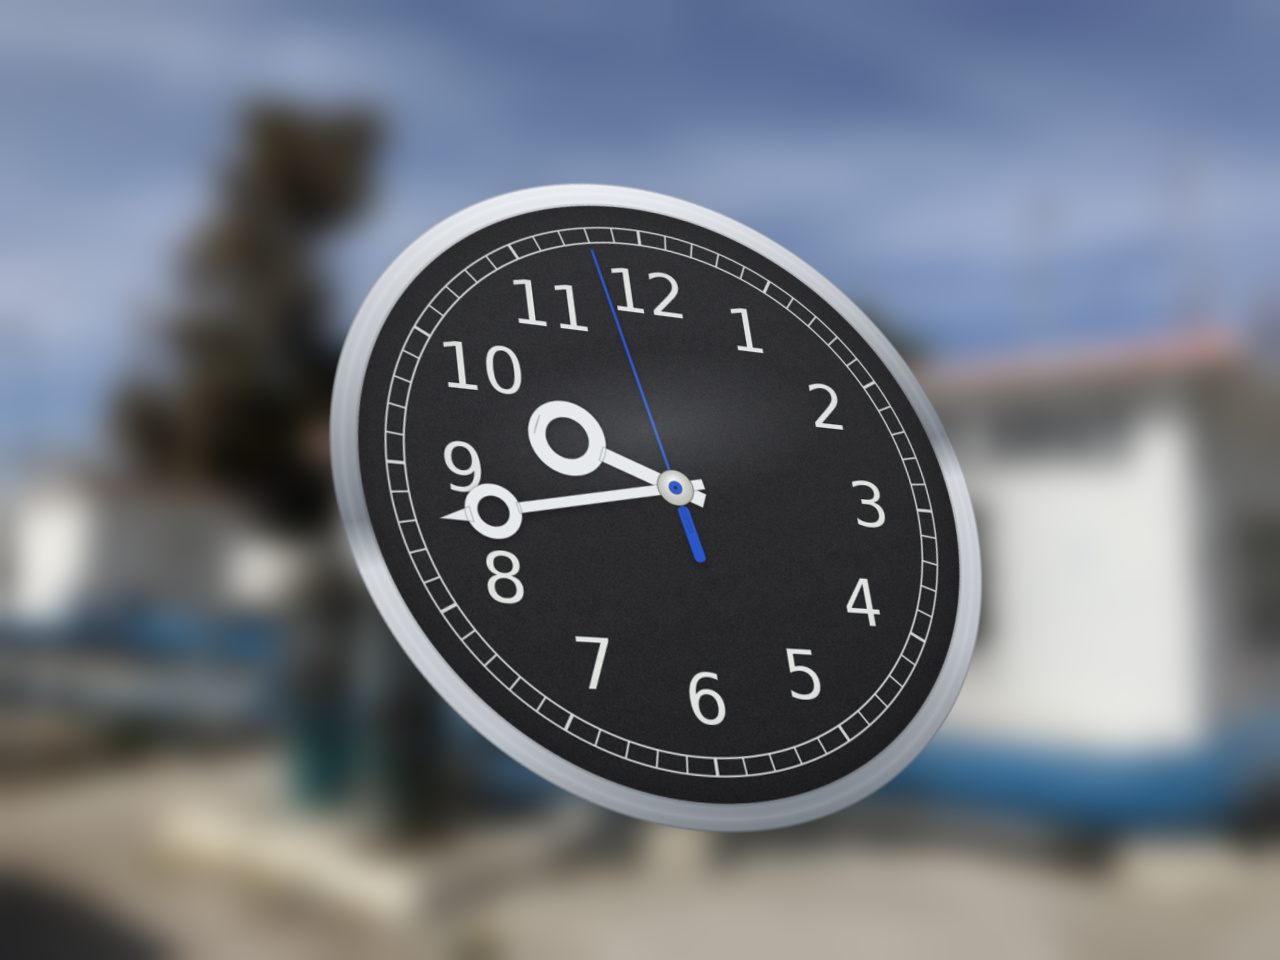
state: 9:42:58
